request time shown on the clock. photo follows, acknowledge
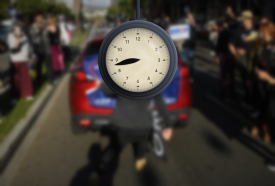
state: 8:43
